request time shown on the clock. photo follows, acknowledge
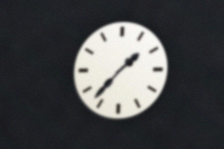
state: 1:37
